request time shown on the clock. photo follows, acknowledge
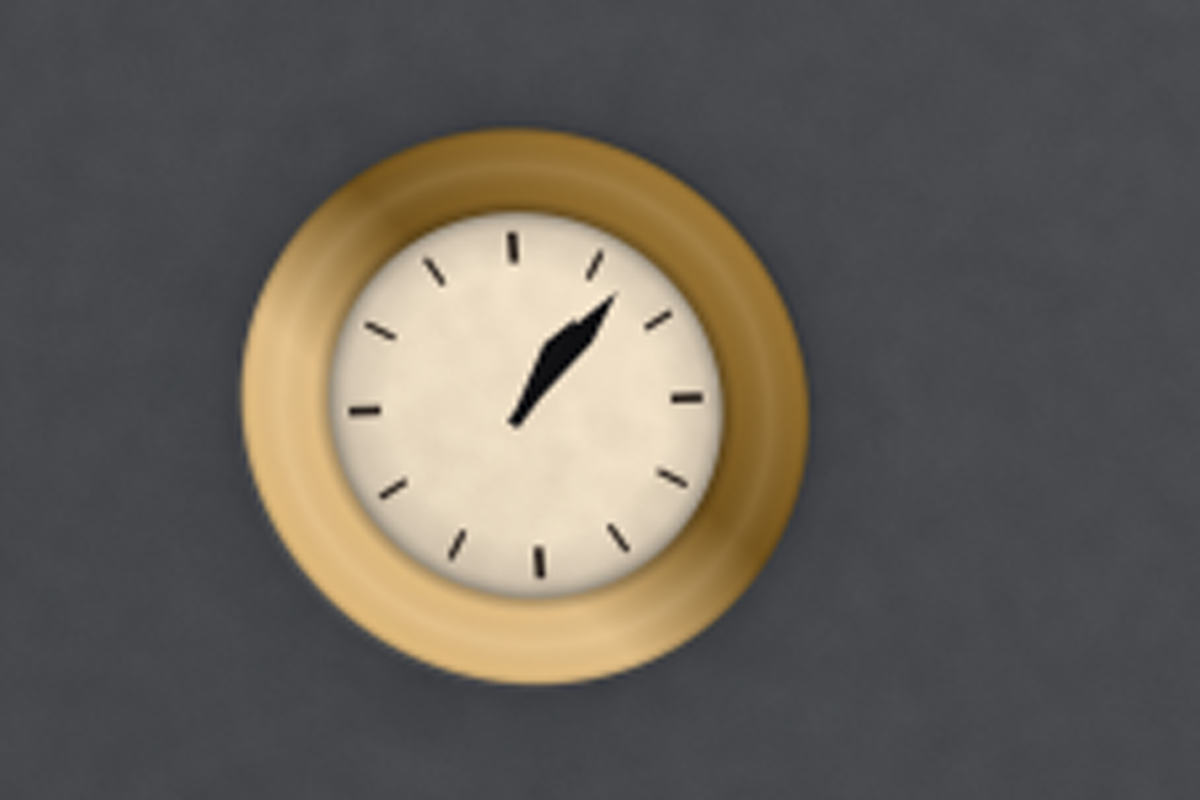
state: 1:07
